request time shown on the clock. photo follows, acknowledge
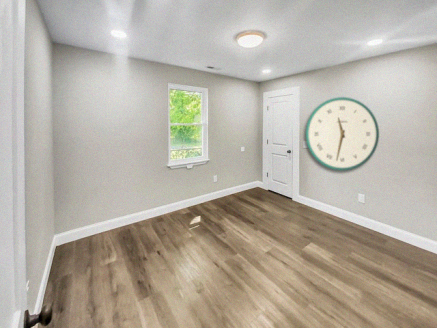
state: 11:32
